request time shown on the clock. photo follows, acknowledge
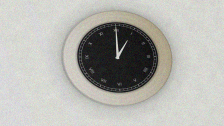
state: 1:00
